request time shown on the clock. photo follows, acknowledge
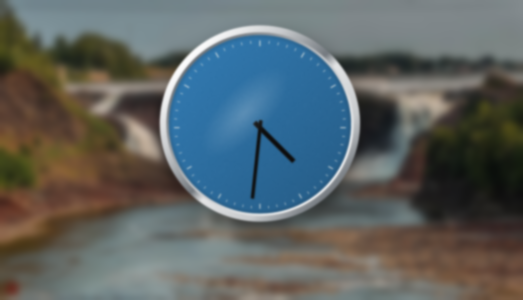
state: 4:31
